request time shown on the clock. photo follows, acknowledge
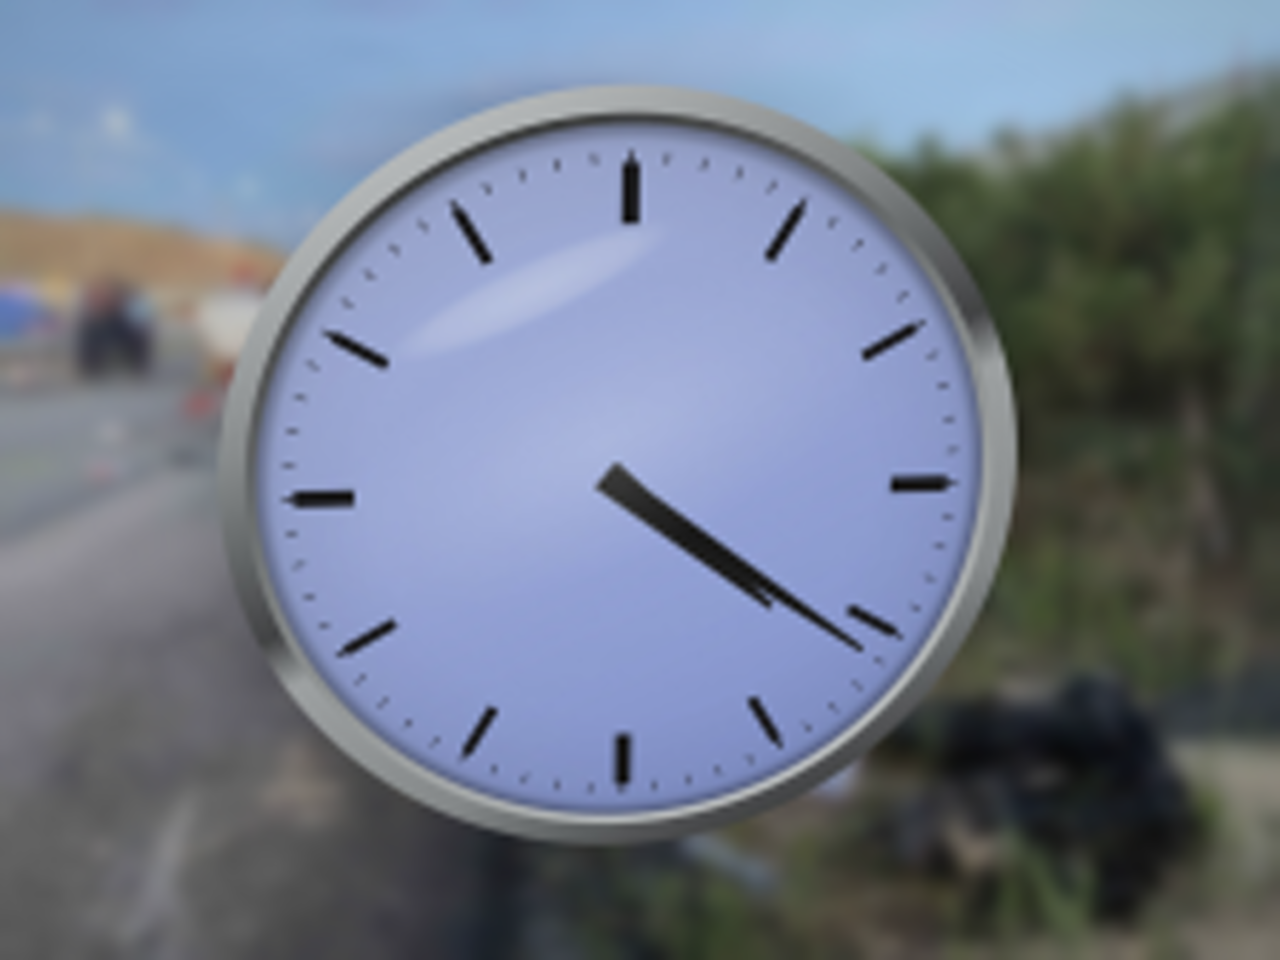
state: 4:21
